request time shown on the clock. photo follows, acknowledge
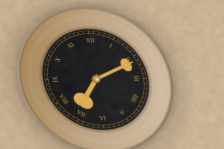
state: 7:11
